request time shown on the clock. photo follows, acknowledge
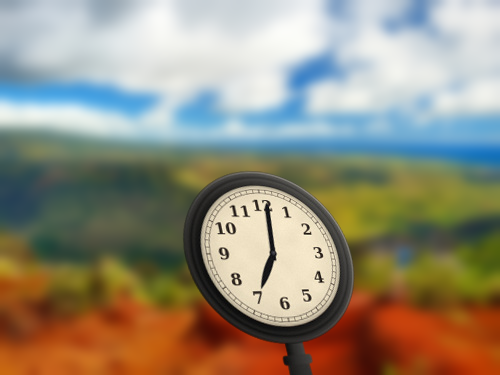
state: 7:01
